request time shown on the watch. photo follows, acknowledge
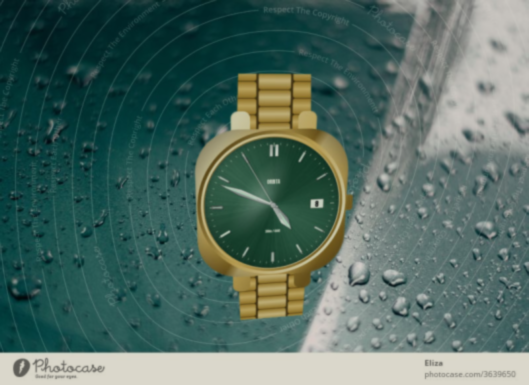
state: 4:48:55
